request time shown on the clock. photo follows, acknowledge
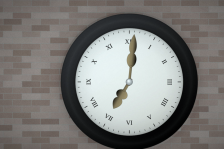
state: 7:01
